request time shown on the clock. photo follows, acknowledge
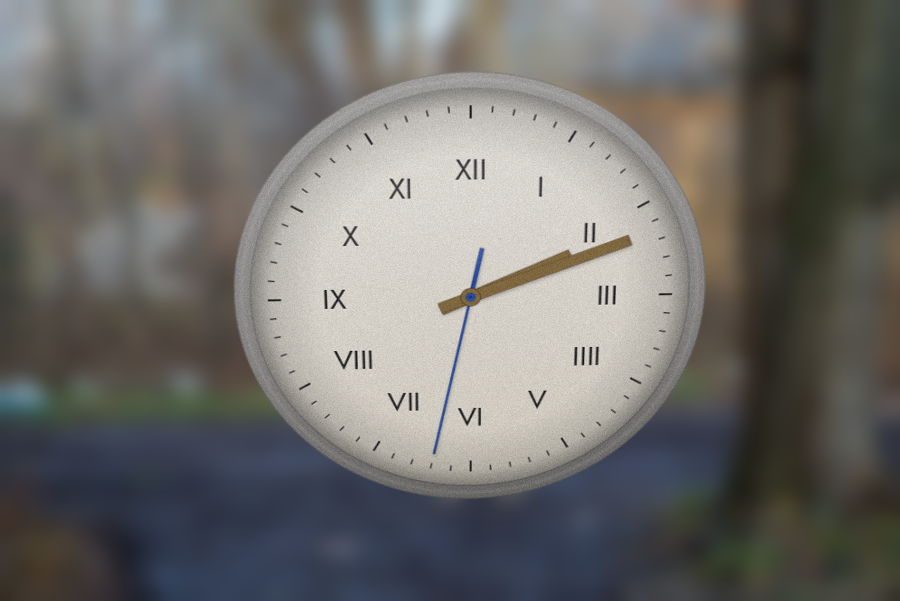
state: 2:11:32
